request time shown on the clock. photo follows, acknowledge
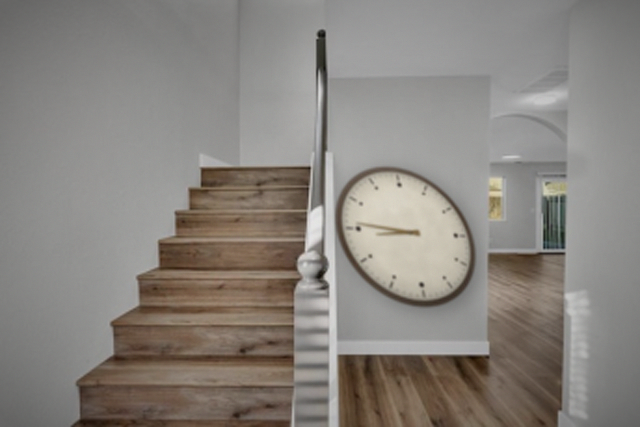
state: 8:46
